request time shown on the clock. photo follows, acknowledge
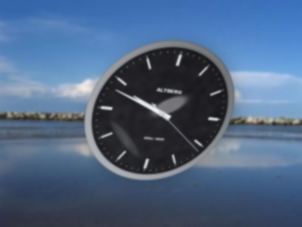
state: 9:48:21
